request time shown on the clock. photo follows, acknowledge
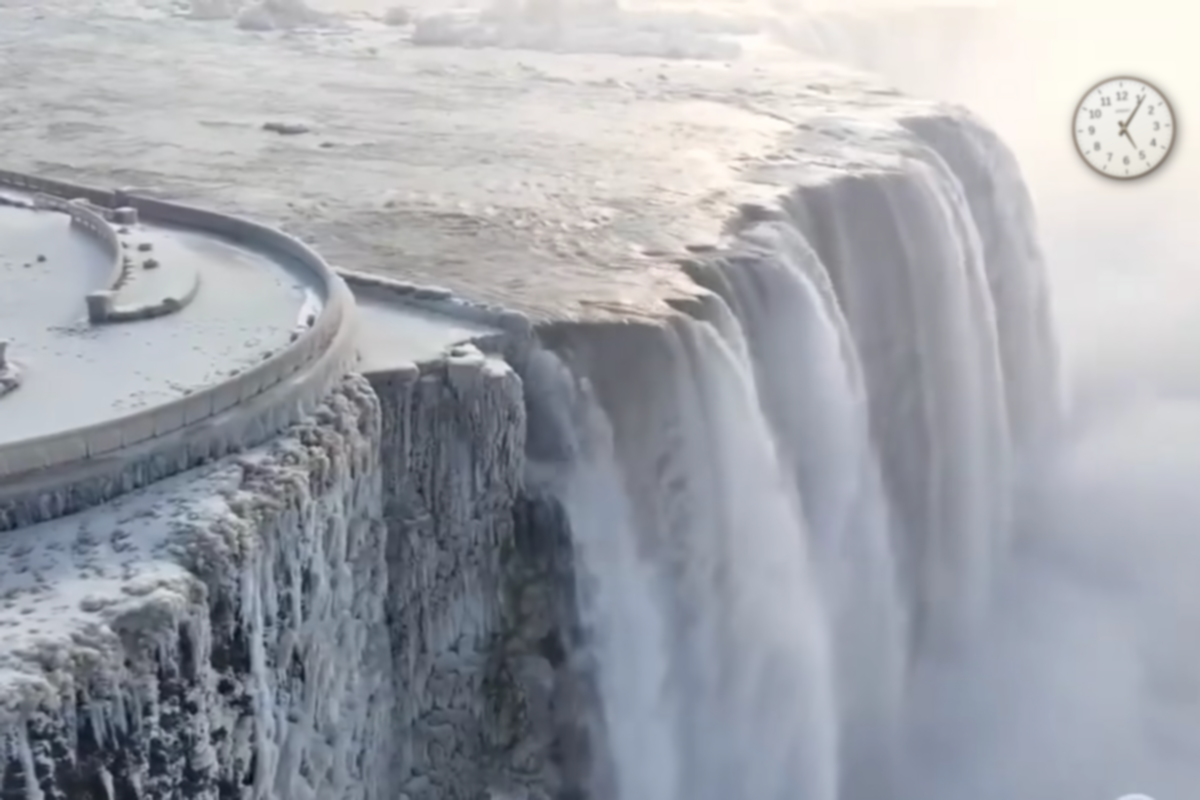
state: 5:06
